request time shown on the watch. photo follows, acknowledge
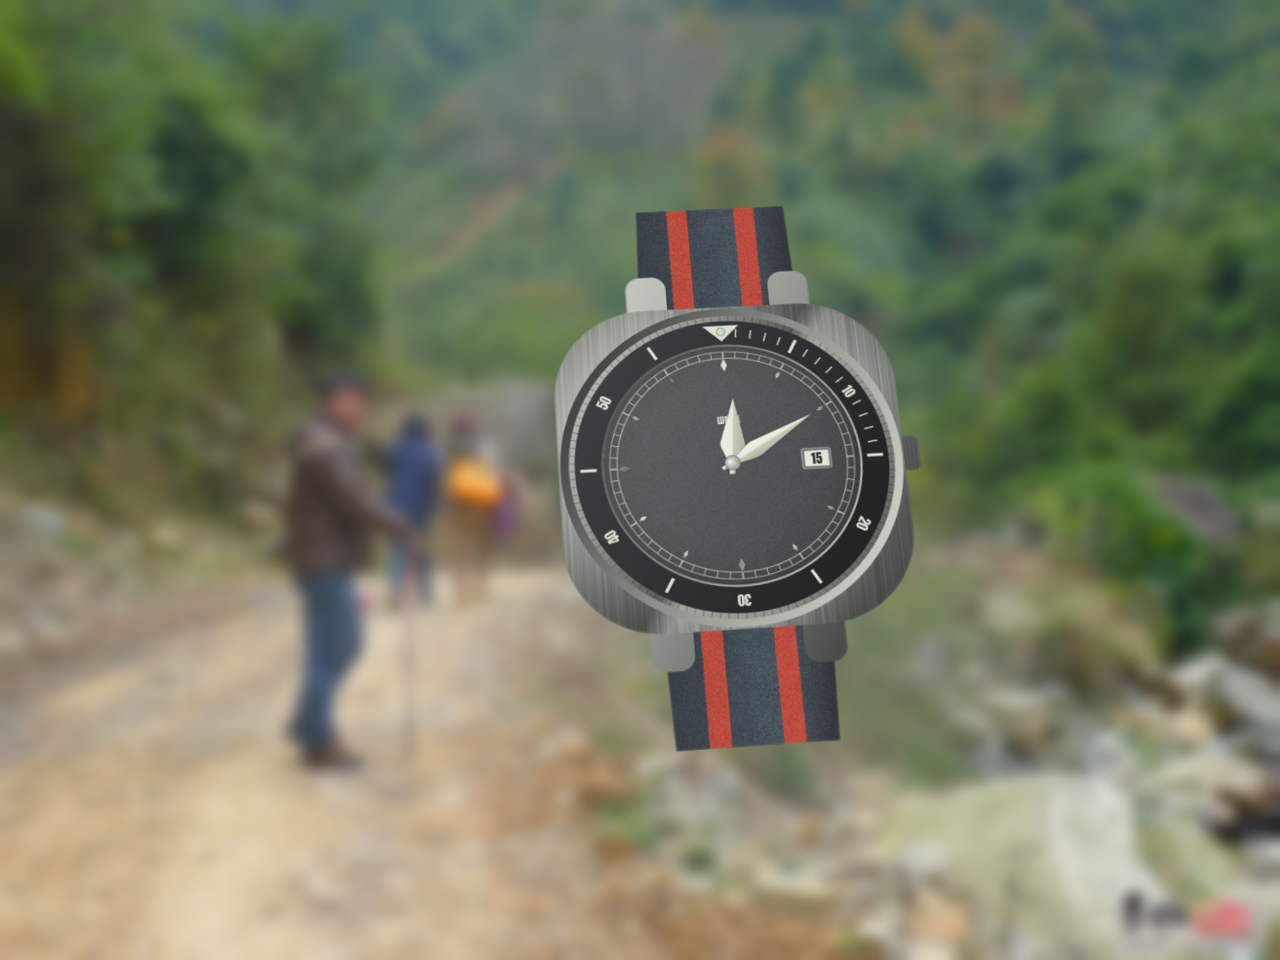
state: 12:10
